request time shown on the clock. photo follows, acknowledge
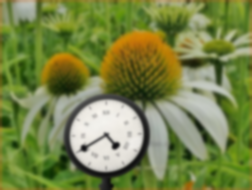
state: 4:40
